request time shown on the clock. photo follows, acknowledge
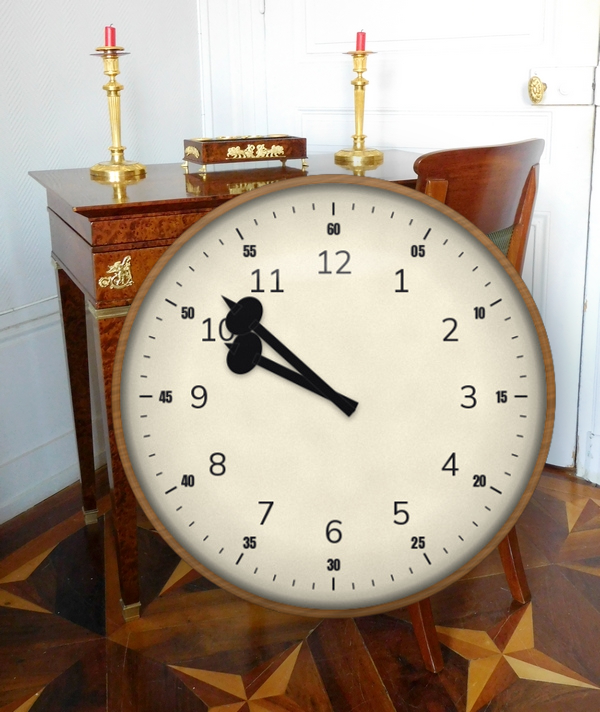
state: 9:52
